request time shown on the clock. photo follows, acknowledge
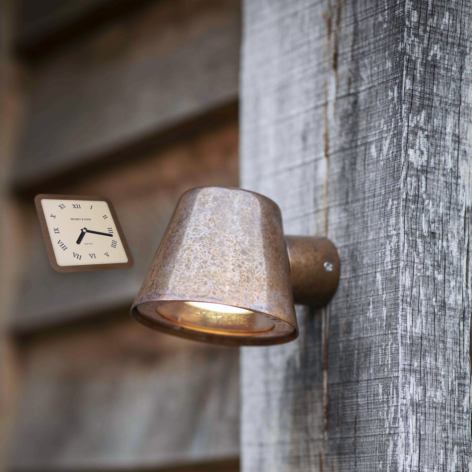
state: 7:17
